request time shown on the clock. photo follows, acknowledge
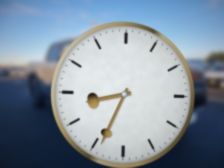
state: 8:34
